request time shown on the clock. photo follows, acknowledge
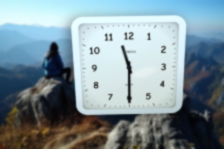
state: 11:30
